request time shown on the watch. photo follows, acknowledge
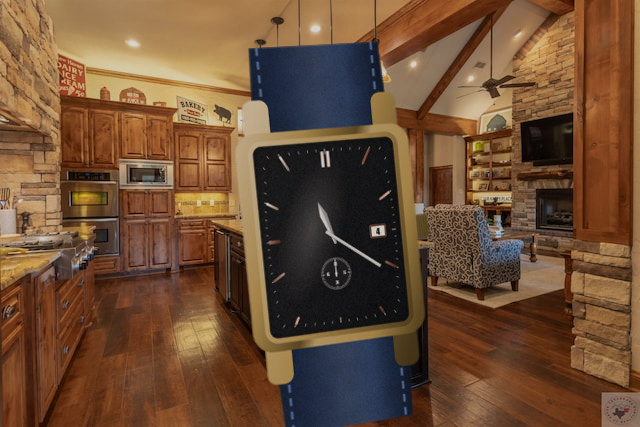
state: 11:21
